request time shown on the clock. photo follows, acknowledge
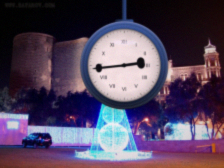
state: 2:44
